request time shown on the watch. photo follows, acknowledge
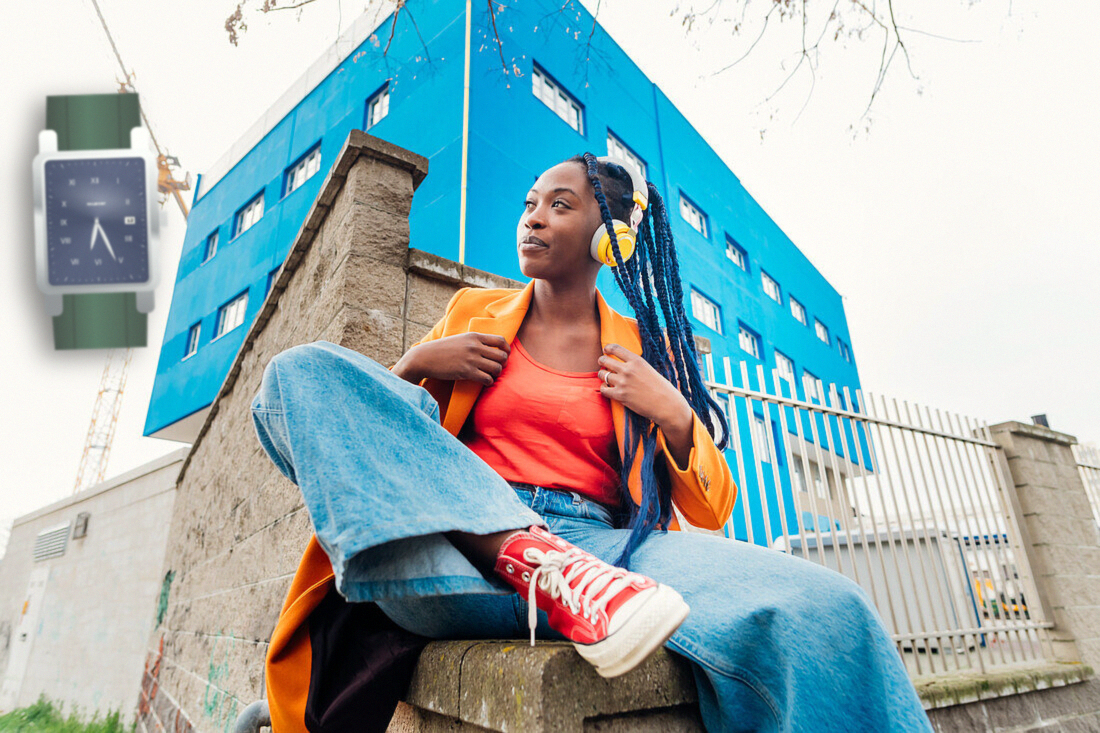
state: 6:26
